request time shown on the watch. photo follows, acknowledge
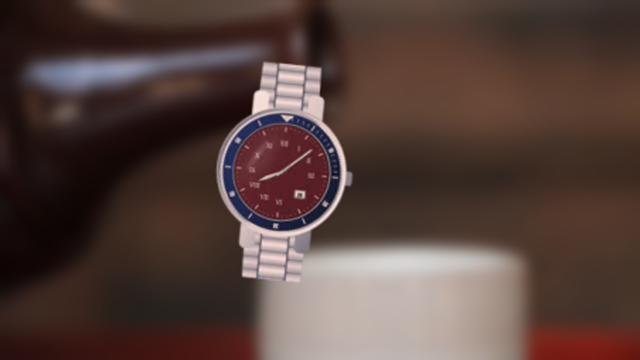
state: 8:08
